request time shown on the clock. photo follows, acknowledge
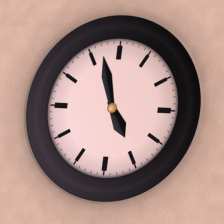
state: 4:57
